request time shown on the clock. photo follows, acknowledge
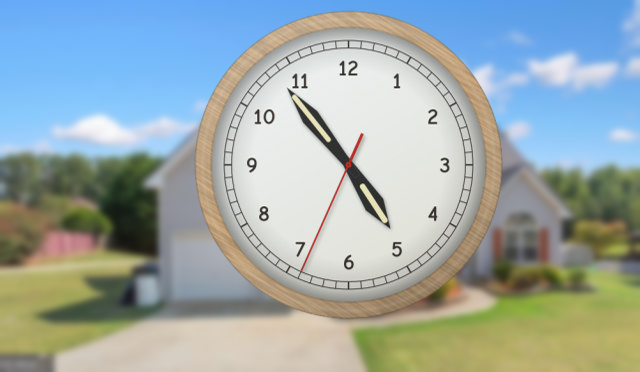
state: 4:53:34
